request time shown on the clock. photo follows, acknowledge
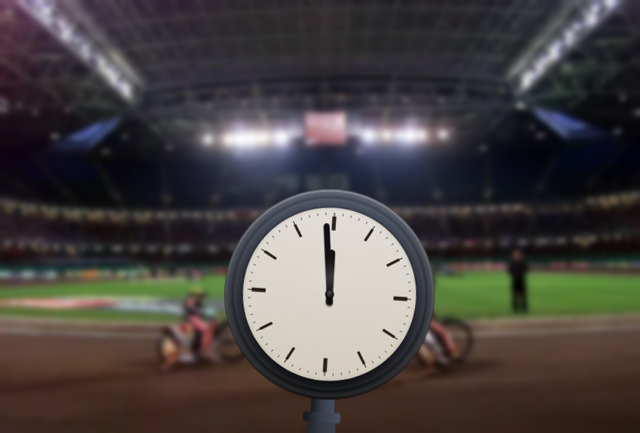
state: 11:59
